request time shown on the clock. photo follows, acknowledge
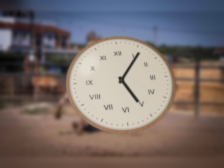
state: 5:06
